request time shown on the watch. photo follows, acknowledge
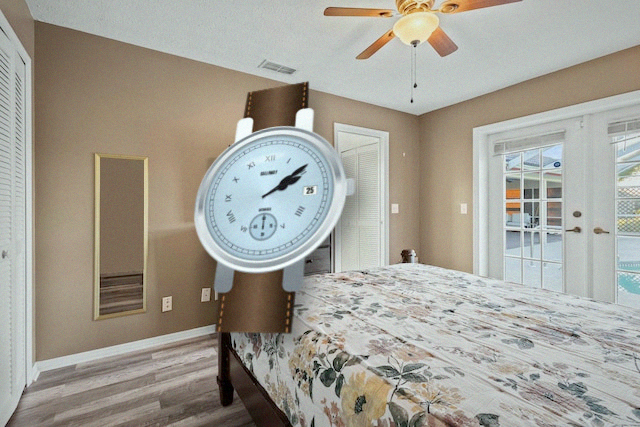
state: 2:09
